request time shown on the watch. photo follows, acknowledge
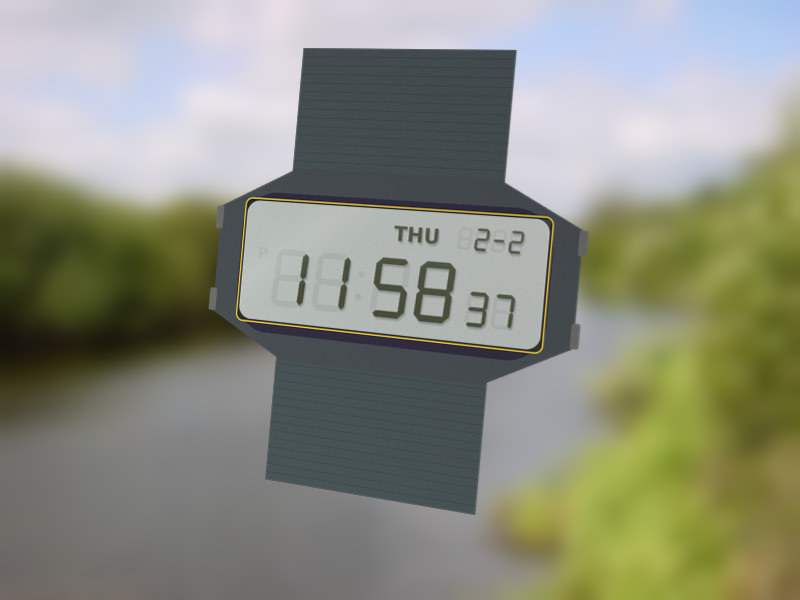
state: 11:58:37
